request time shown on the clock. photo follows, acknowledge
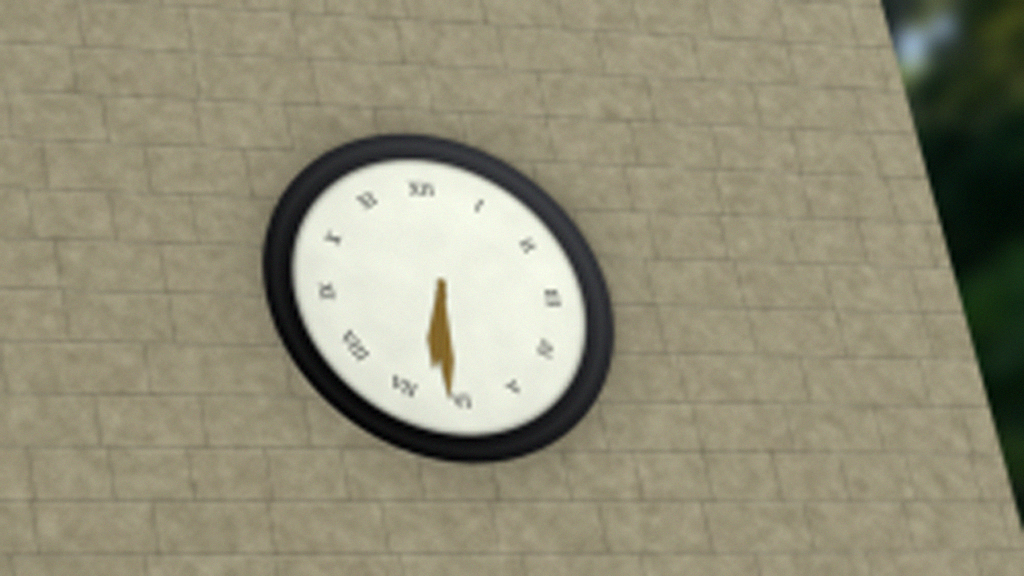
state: 6:31
